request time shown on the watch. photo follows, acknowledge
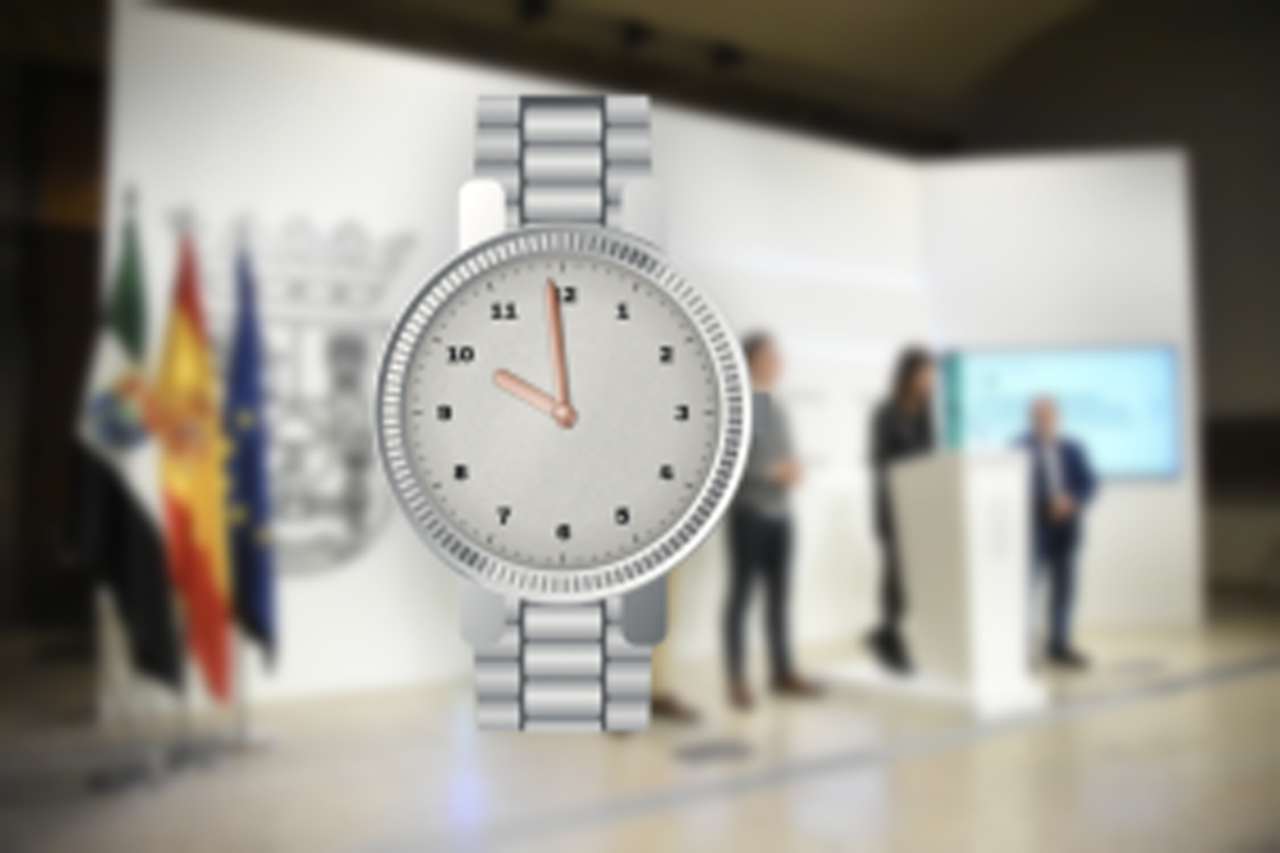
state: 9:59
